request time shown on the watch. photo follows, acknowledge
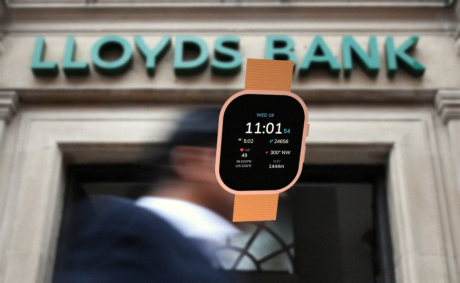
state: 11:01
